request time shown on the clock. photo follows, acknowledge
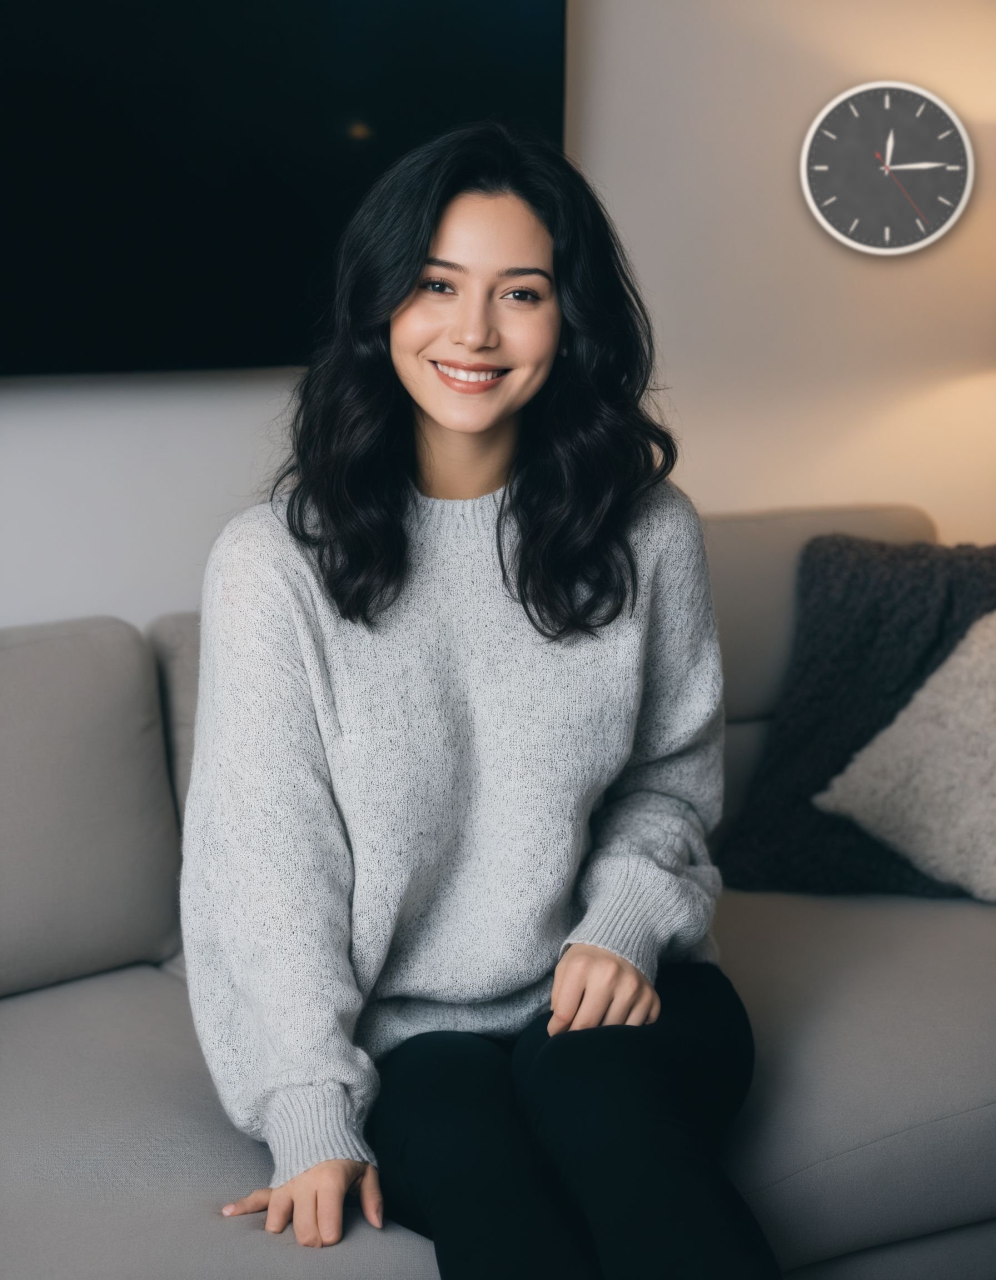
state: 12:14:24
